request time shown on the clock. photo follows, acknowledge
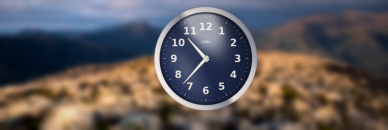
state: 10:37
